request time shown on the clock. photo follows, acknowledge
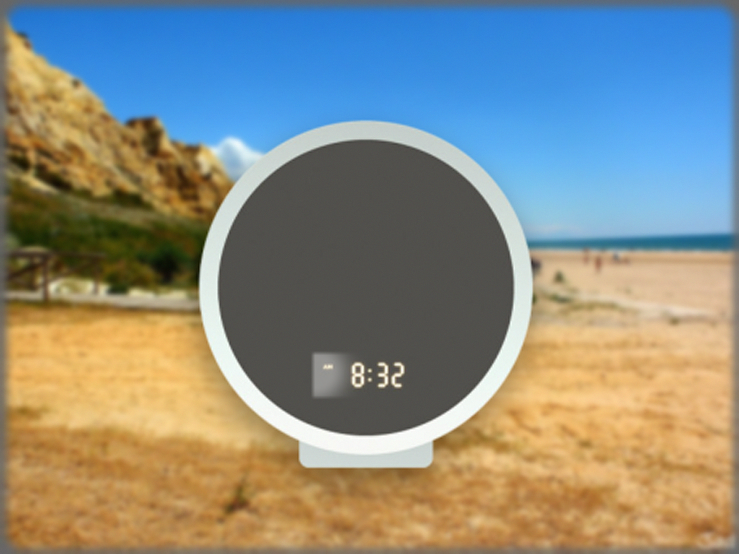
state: 8:32
